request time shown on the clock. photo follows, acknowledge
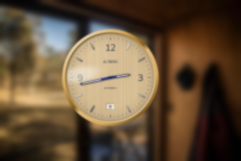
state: 2:43
